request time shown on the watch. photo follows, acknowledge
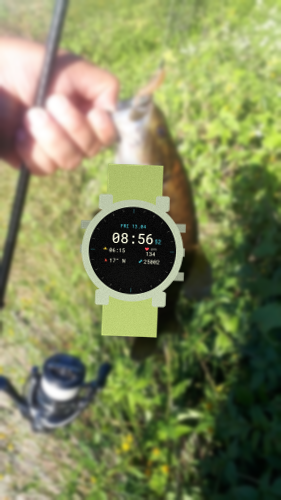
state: 8:56
